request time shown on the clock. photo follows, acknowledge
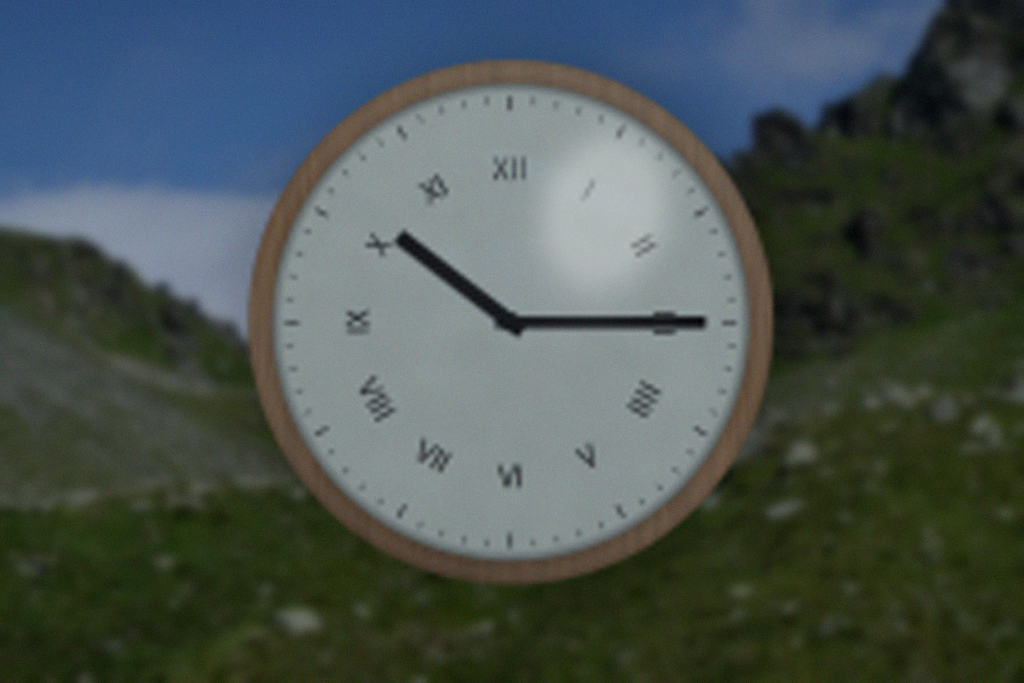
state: 10:15
